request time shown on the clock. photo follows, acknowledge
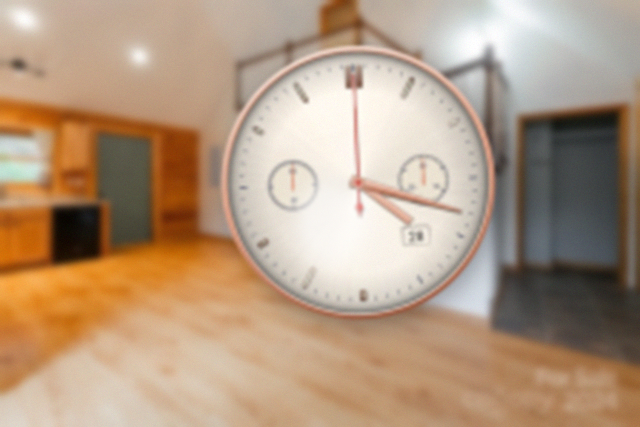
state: 4:18
